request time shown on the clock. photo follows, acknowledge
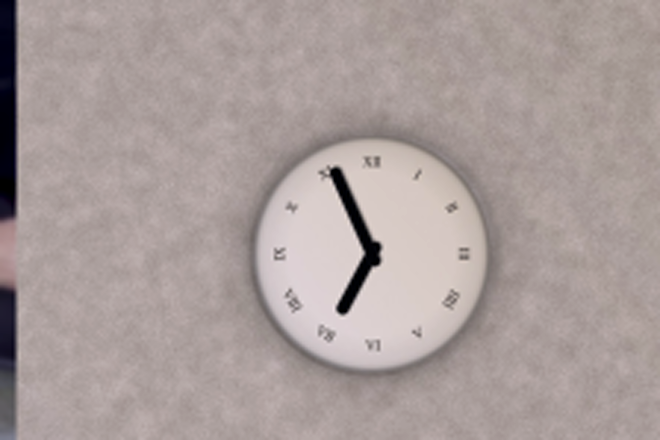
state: 6:56
